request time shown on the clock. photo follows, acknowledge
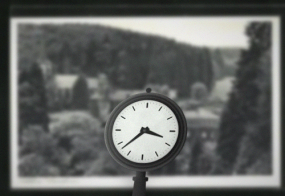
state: 3:38
